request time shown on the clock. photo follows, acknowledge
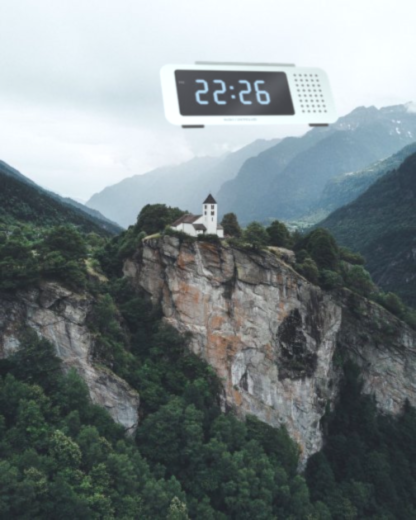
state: 22:26
